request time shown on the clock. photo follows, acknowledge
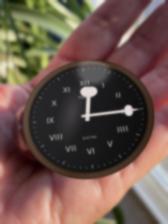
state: 12:15
